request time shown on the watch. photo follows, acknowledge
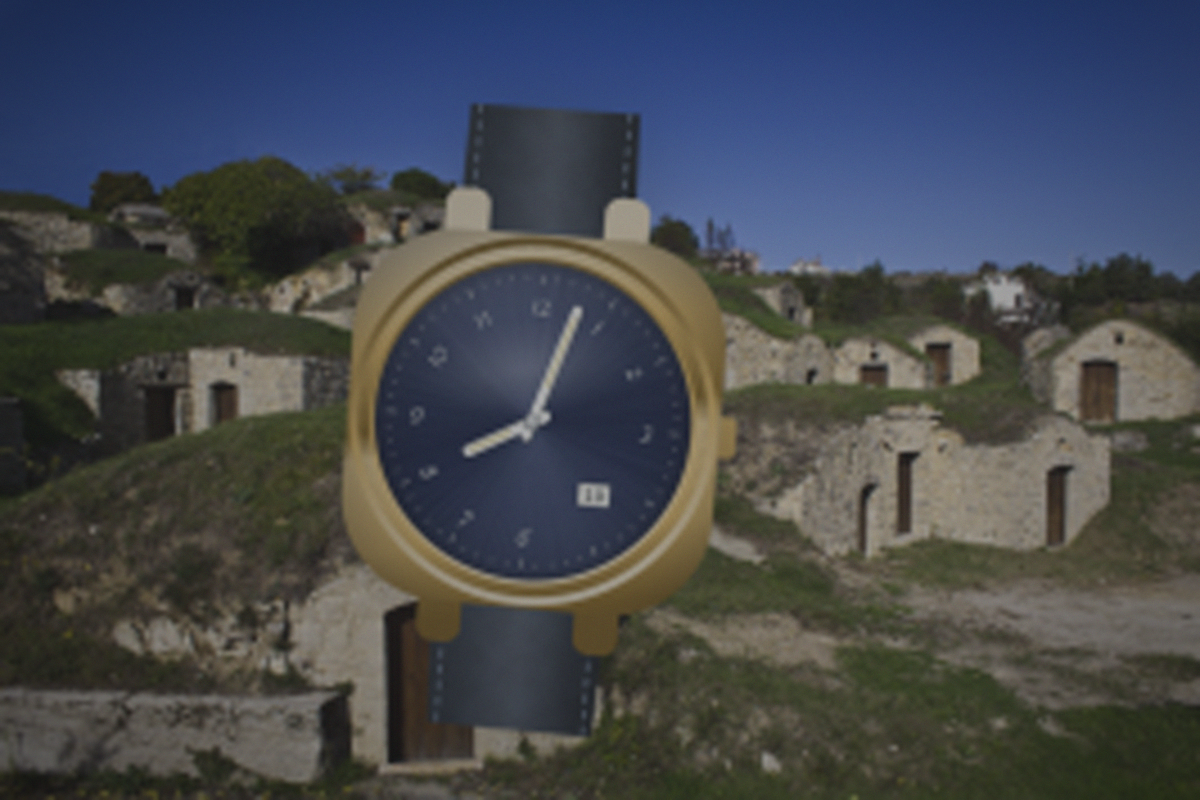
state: 8:03
